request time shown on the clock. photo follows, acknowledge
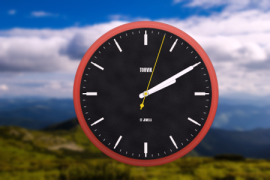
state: 2:10:03
